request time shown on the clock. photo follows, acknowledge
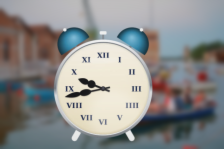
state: 9:43
